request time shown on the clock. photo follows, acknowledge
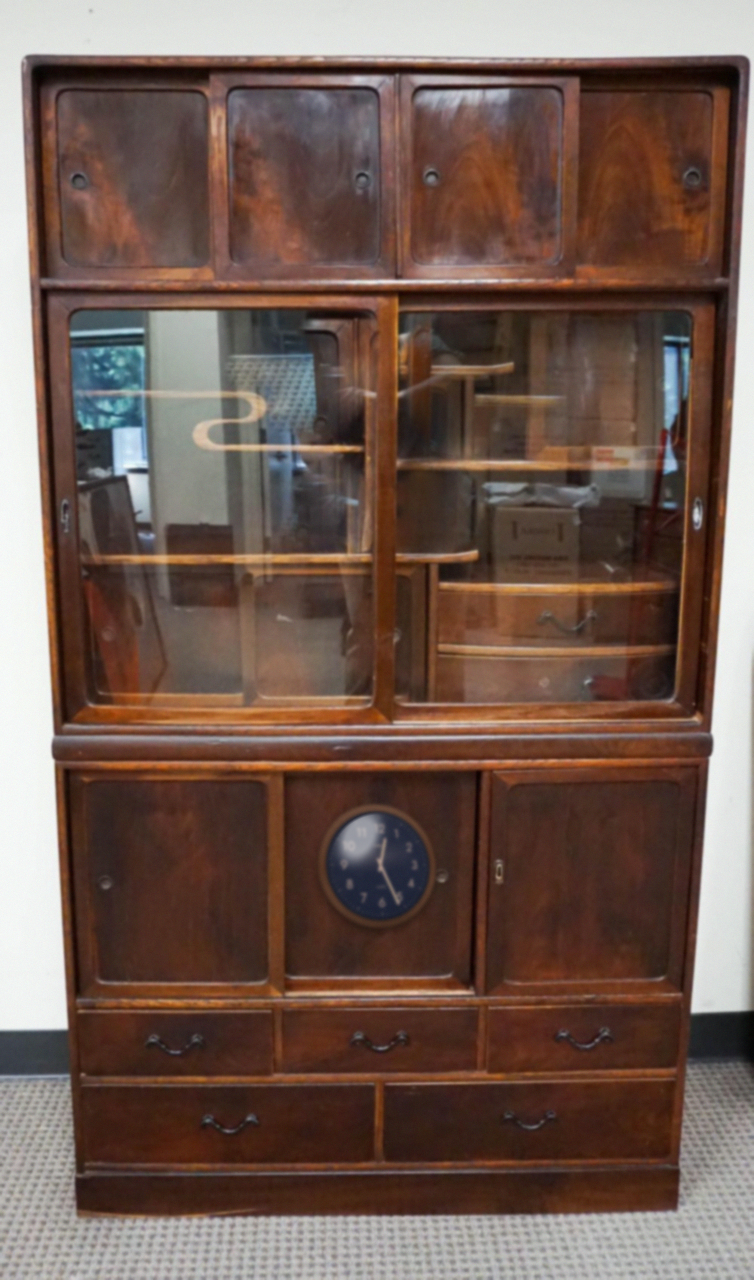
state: 12:26
